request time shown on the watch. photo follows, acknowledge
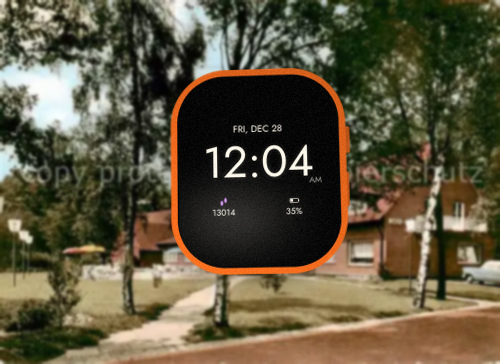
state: 12:04
